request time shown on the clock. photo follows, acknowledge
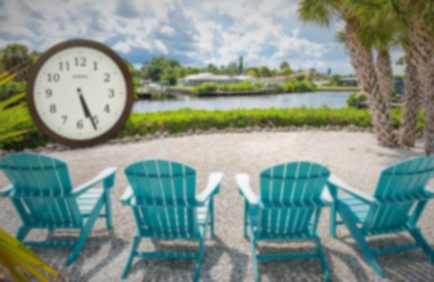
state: 5:26
